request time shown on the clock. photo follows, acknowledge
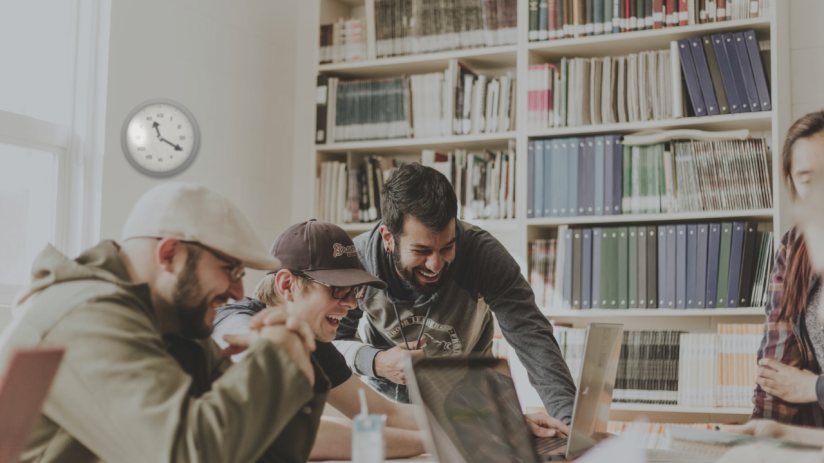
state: 11:20
